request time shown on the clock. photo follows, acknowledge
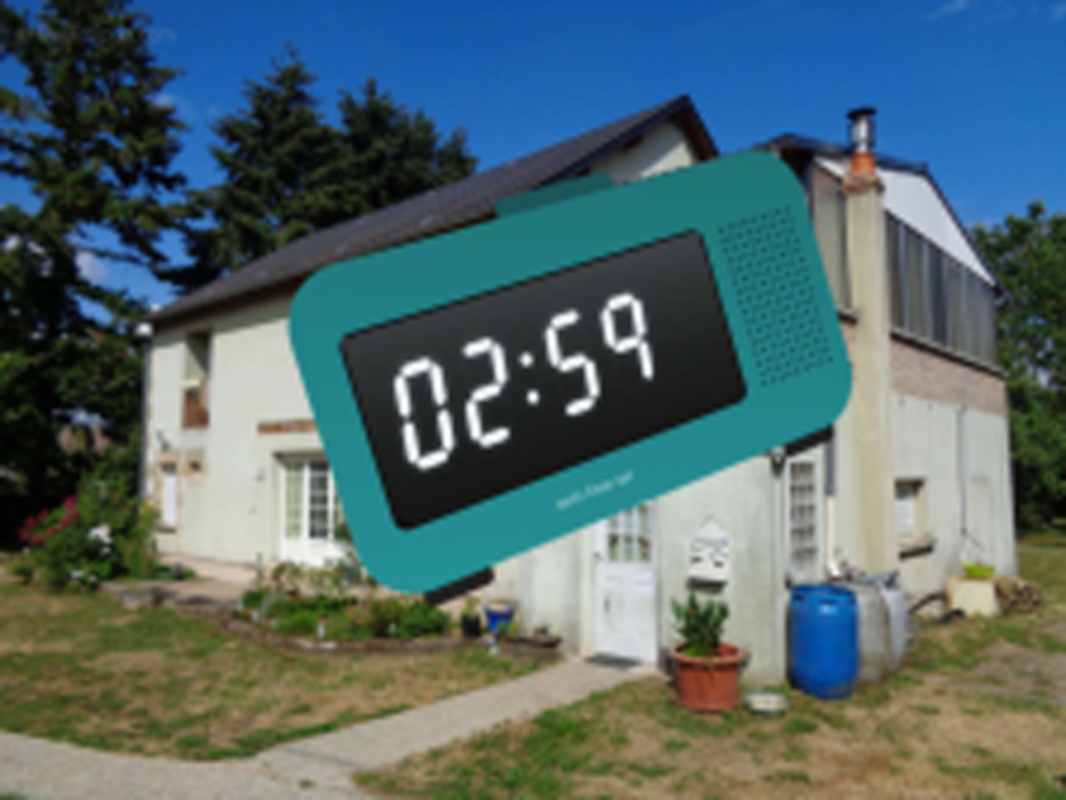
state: 2:59
